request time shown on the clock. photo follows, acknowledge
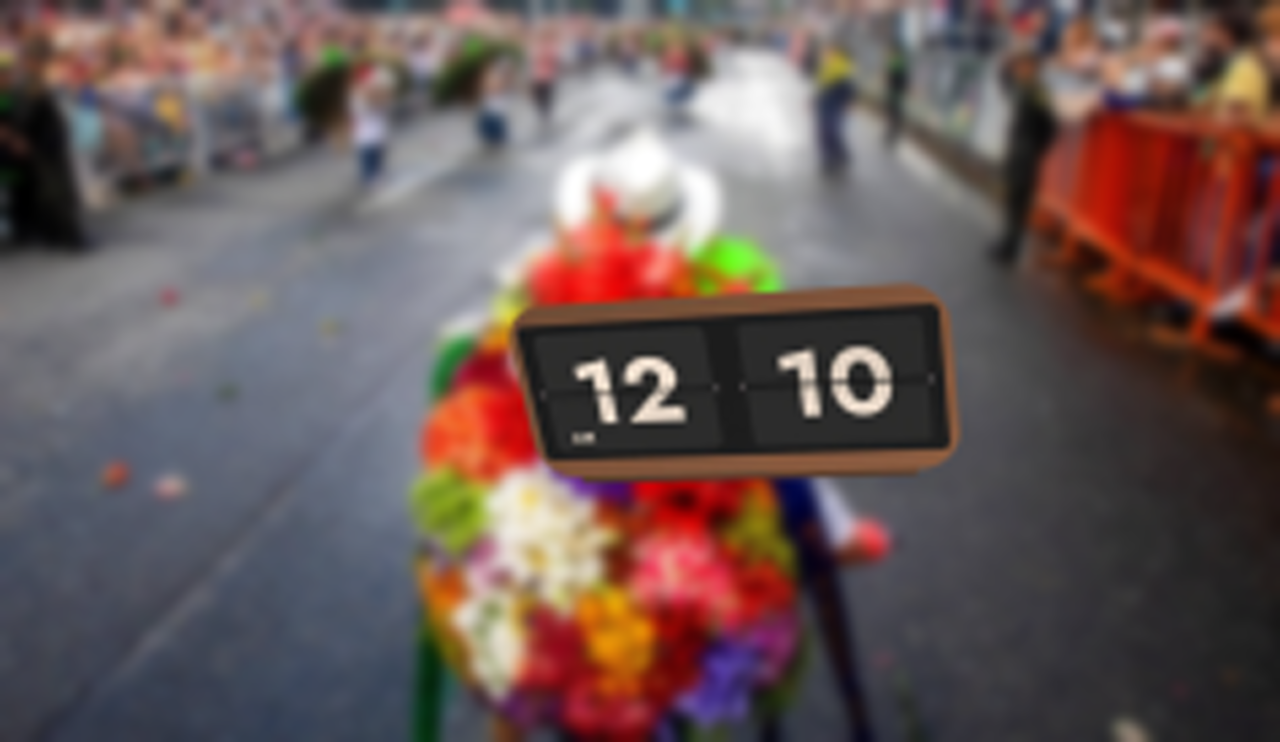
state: 12:10
